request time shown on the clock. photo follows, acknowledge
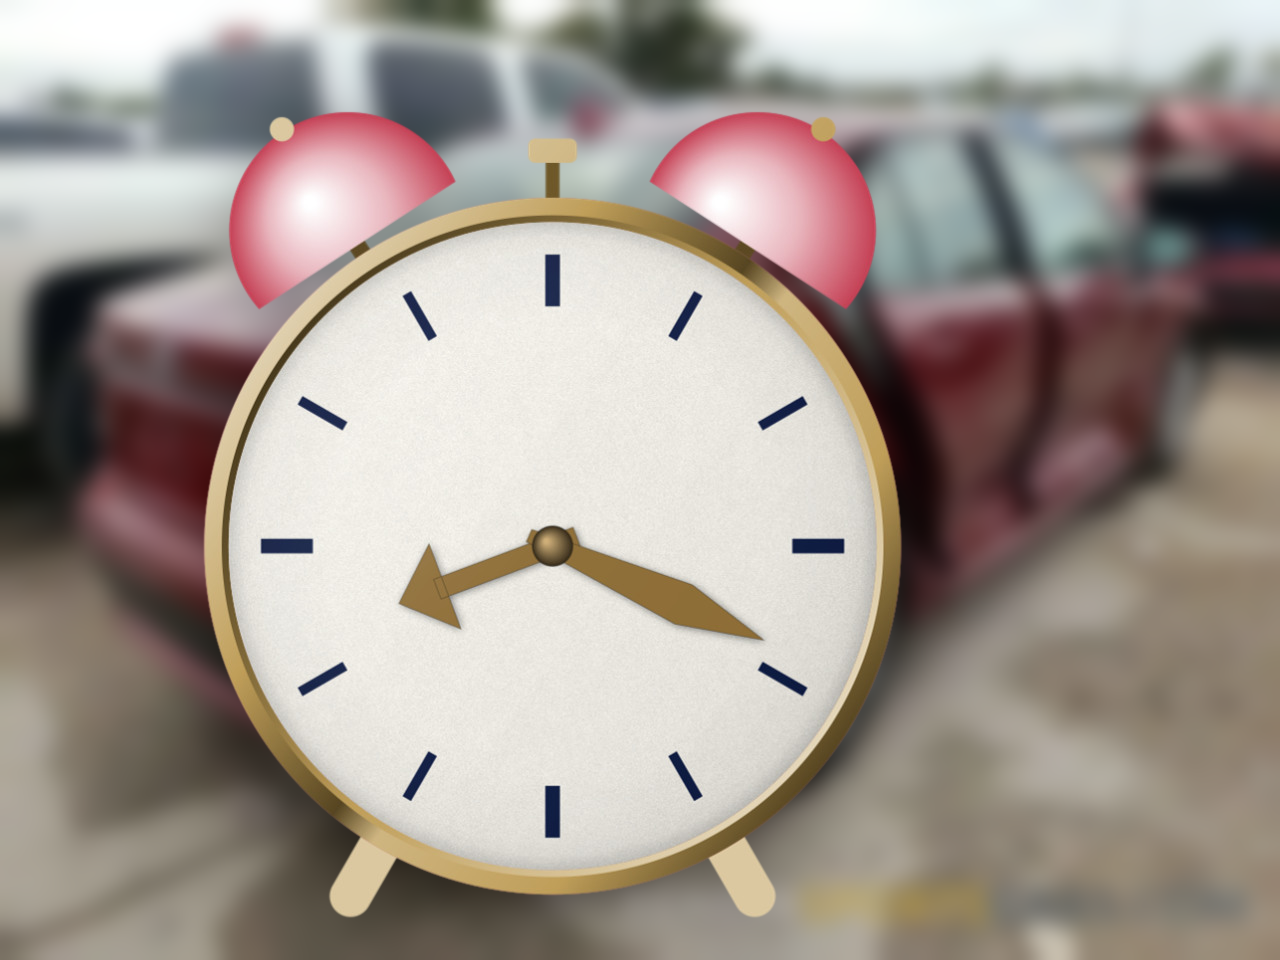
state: 8:19
